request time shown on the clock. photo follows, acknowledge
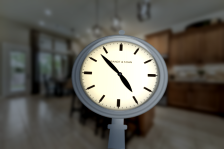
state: 4:53
